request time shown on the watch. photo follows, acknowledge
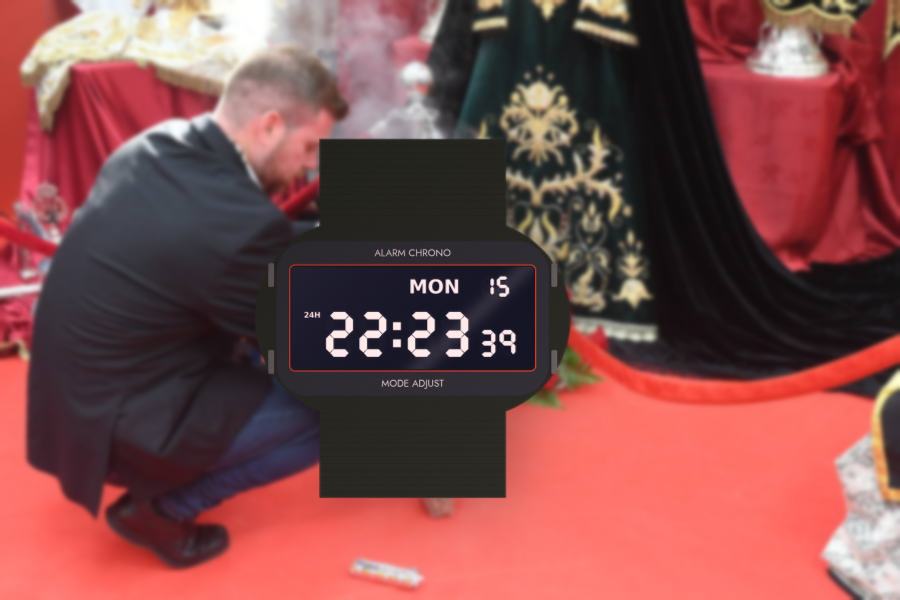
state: 22:23:39
